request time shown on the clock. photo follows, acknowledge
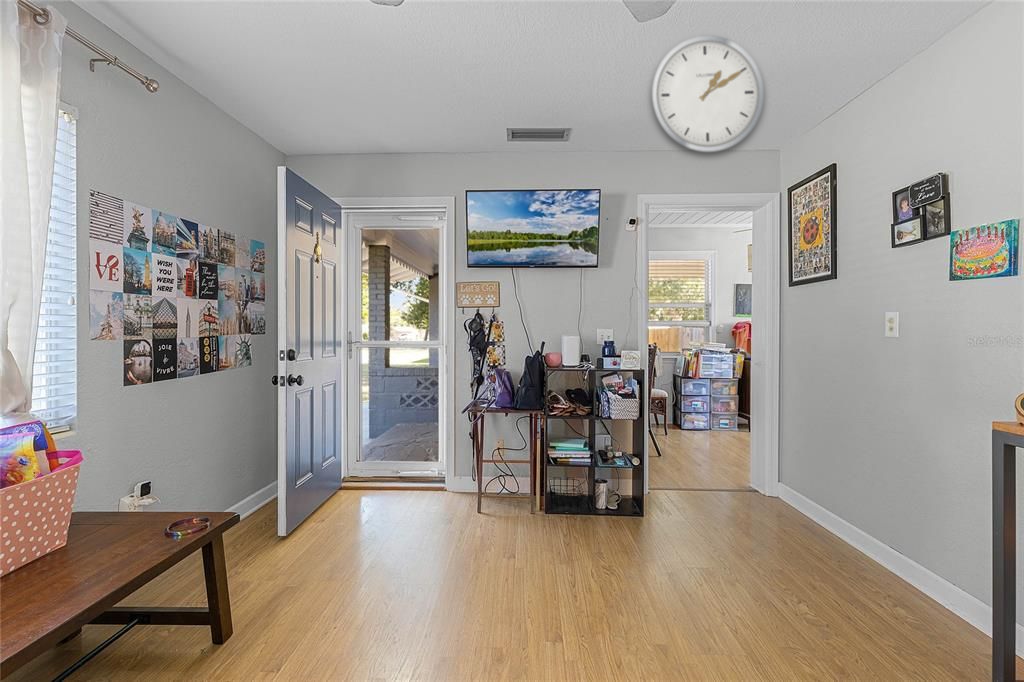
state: 1:10
